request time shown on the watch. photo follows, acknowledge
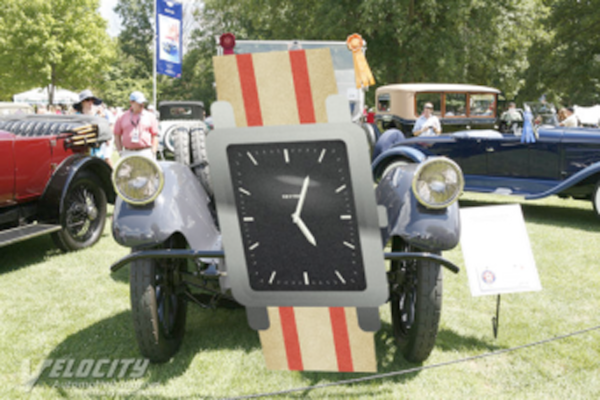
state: 5:04
